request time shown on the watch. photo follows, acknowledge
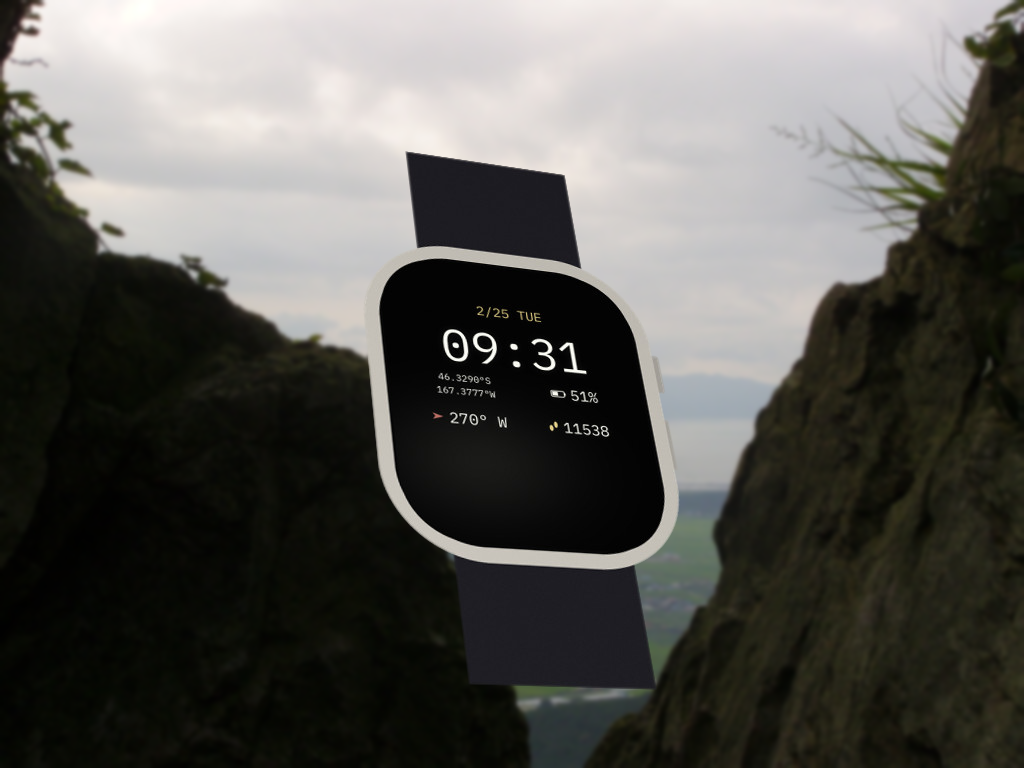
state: 9:31
